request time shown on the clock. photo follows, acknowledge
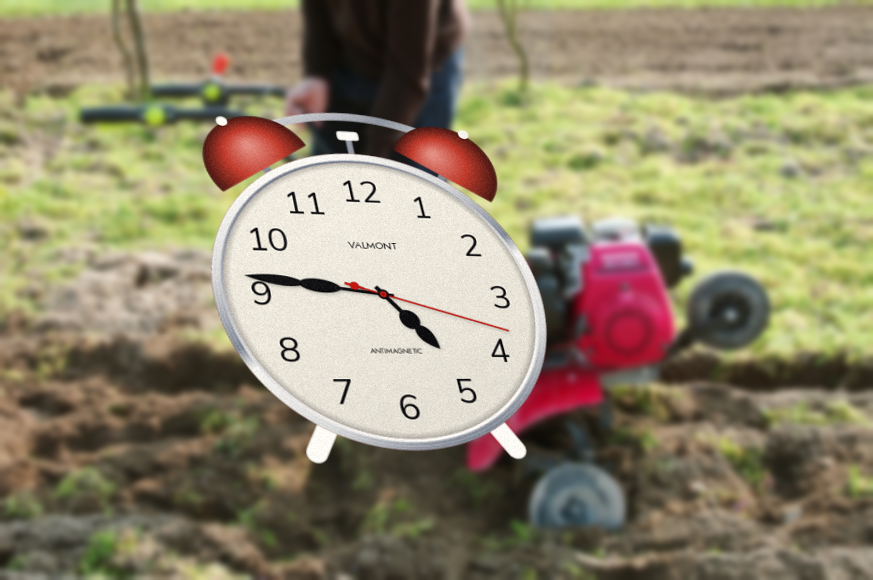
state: 4:46:18
